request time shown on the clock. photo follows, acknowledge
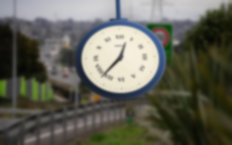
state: 12:37
